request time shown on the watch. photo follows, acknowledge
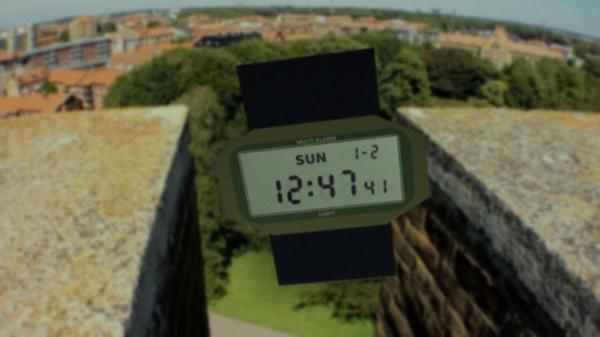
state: 12:47:41
